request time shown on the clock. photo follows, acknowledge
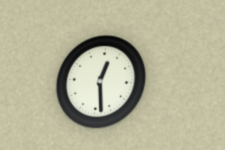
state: 12:28
